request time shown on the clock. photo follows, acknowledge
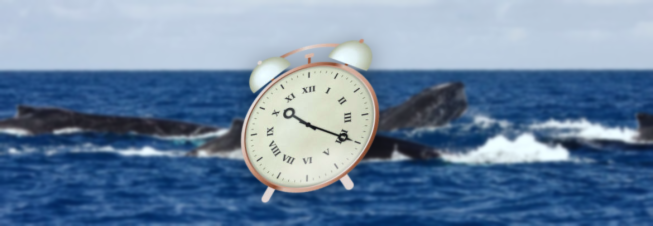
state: 10:20
